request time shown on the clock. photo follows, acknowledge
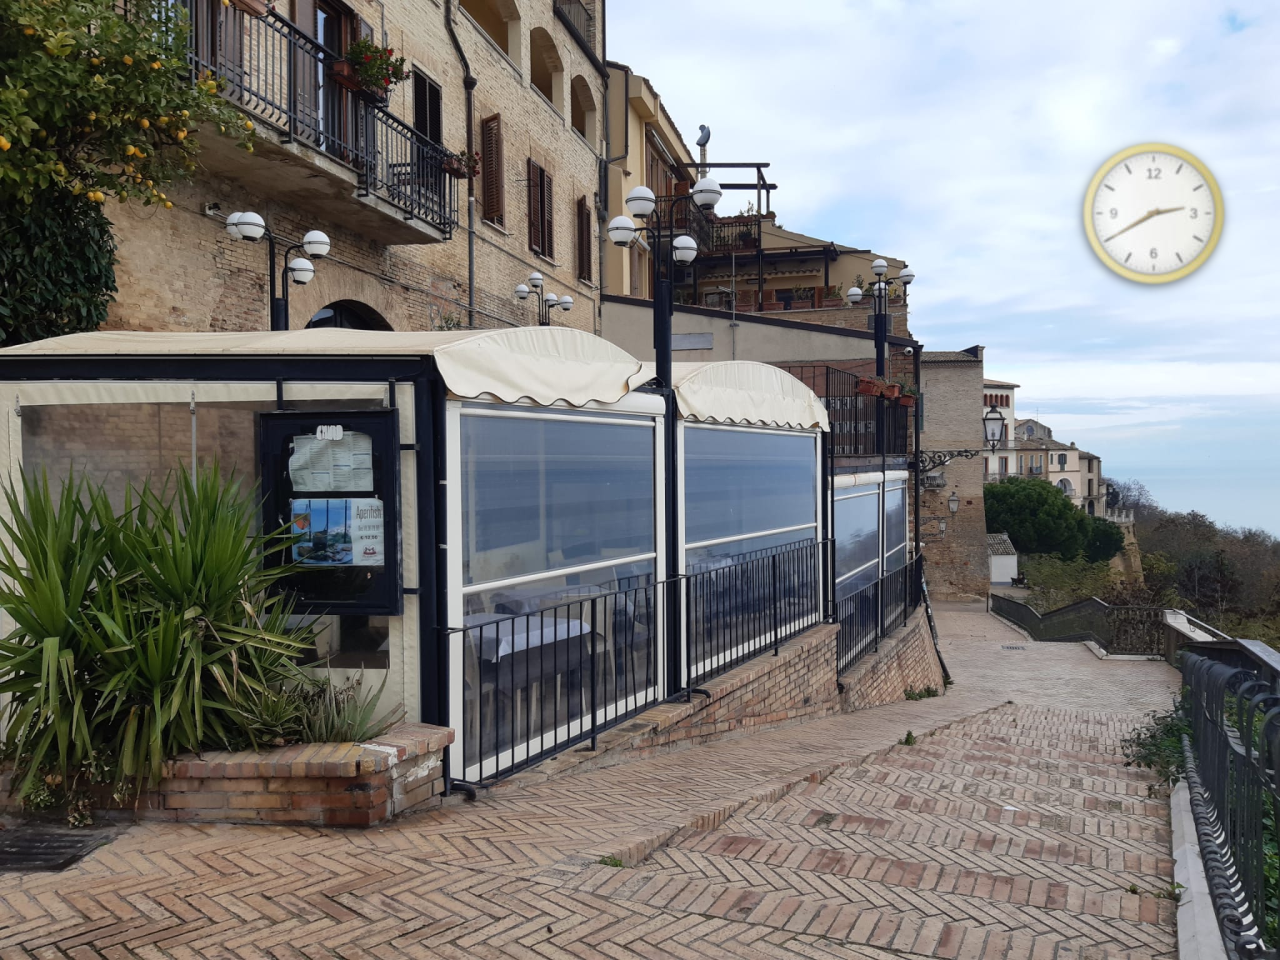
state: 2:40
